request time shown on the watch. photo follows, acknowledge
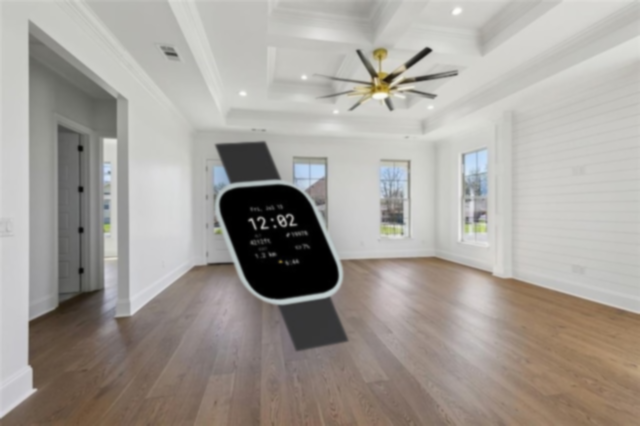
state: 12:02
